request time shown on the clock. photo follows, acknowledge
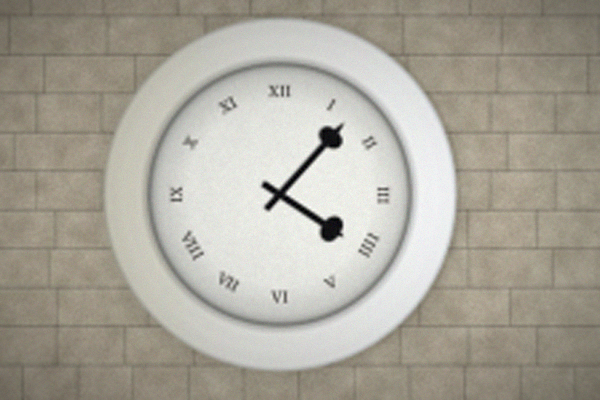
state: 4:07
